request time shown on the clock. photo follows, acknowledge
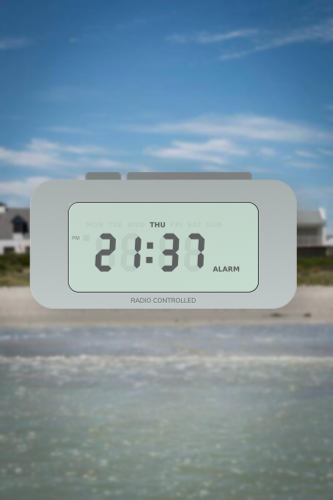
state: 21:37
